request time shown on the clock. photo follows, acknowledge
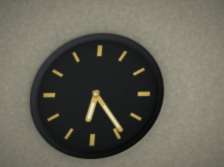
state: 6:24
